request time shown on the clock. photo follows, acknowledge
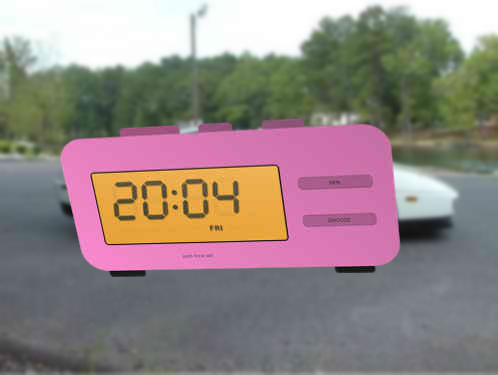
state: 20:04
